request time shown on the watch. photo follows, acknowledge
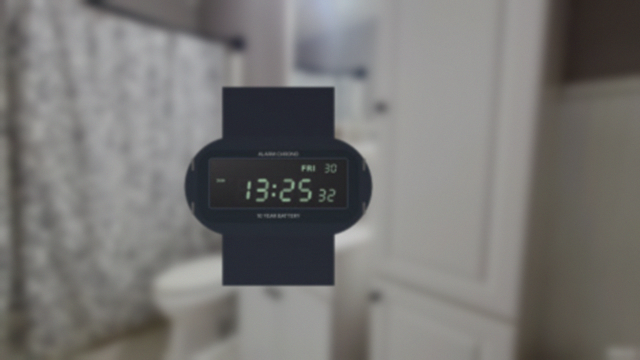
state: 13:25:32
